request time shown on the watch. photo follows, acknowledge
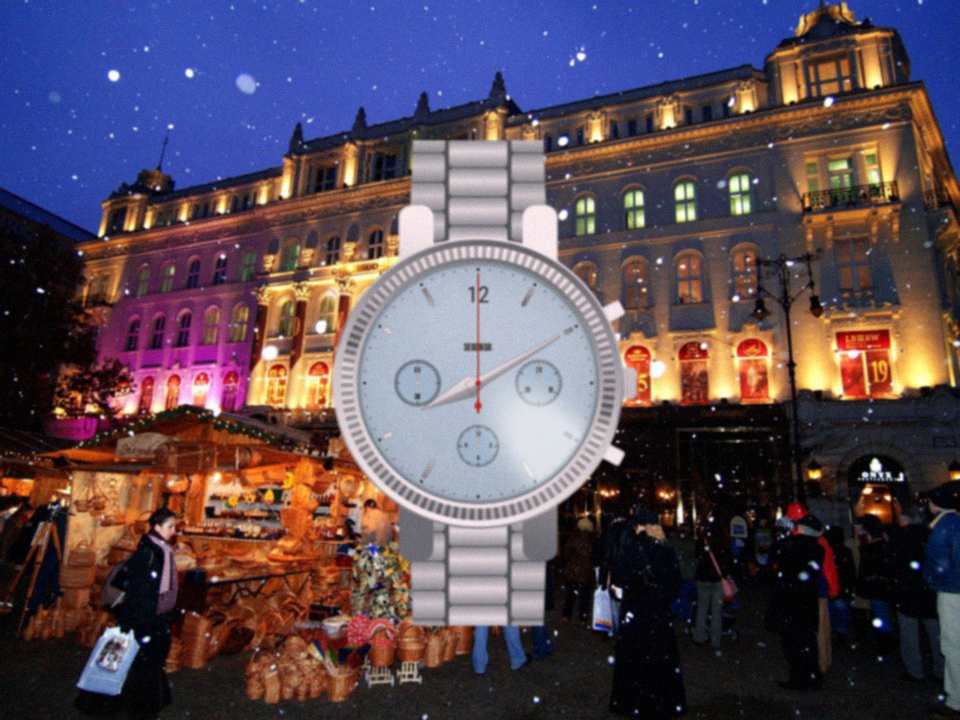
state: 8:10
